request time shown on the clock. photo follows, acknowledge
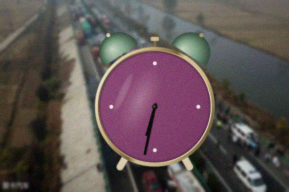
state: 6:32
